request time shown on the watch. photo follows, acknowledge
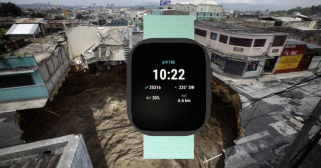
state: 10:22
